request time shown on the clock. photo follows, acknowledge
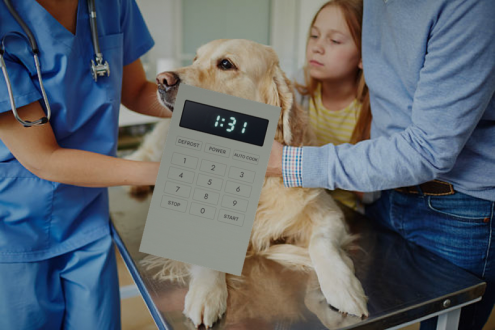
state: 1:31
